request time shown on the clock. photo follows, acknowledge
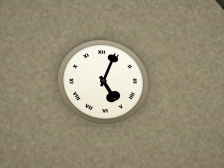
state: 5:04
